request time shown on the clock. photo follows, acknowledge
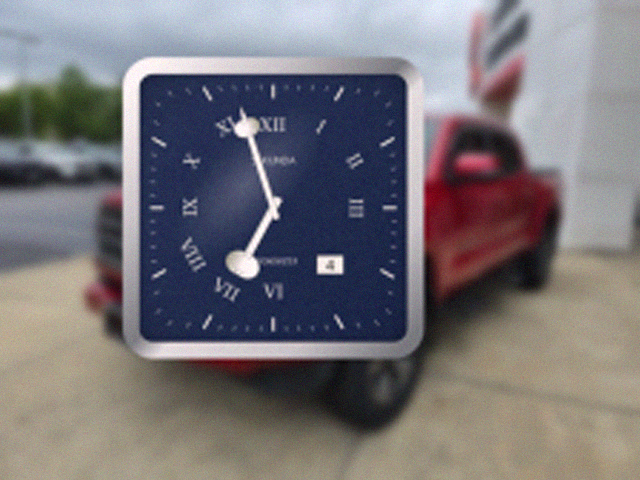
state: 6:57
